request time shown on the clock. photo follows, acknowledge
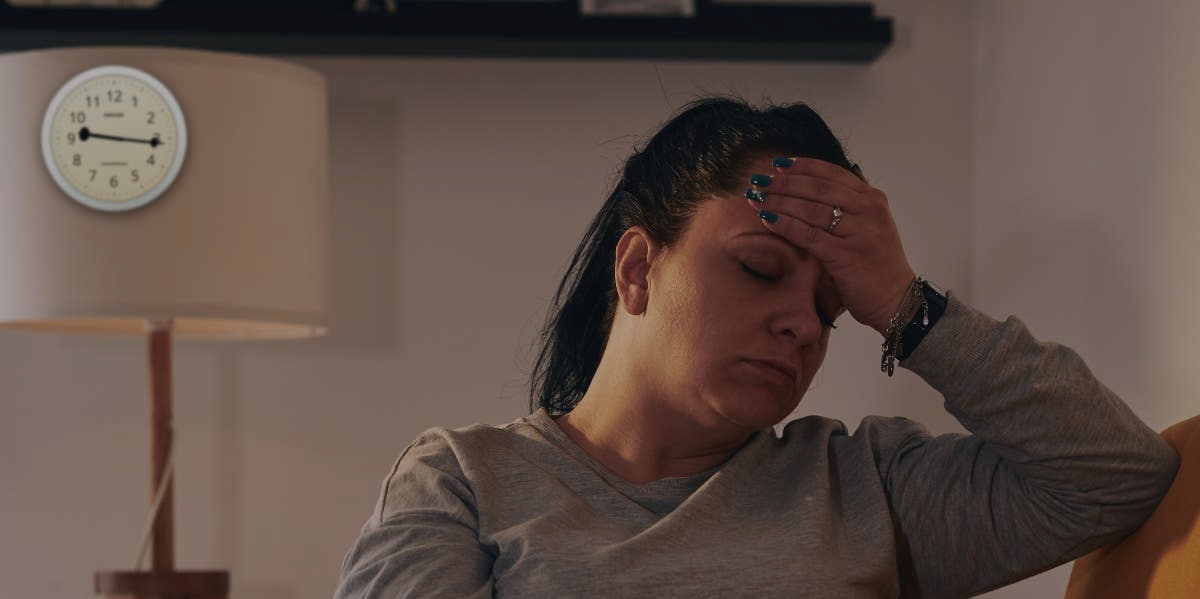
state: 9:16
